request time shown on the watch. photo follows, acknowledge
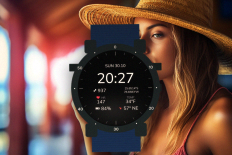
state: 20:27
